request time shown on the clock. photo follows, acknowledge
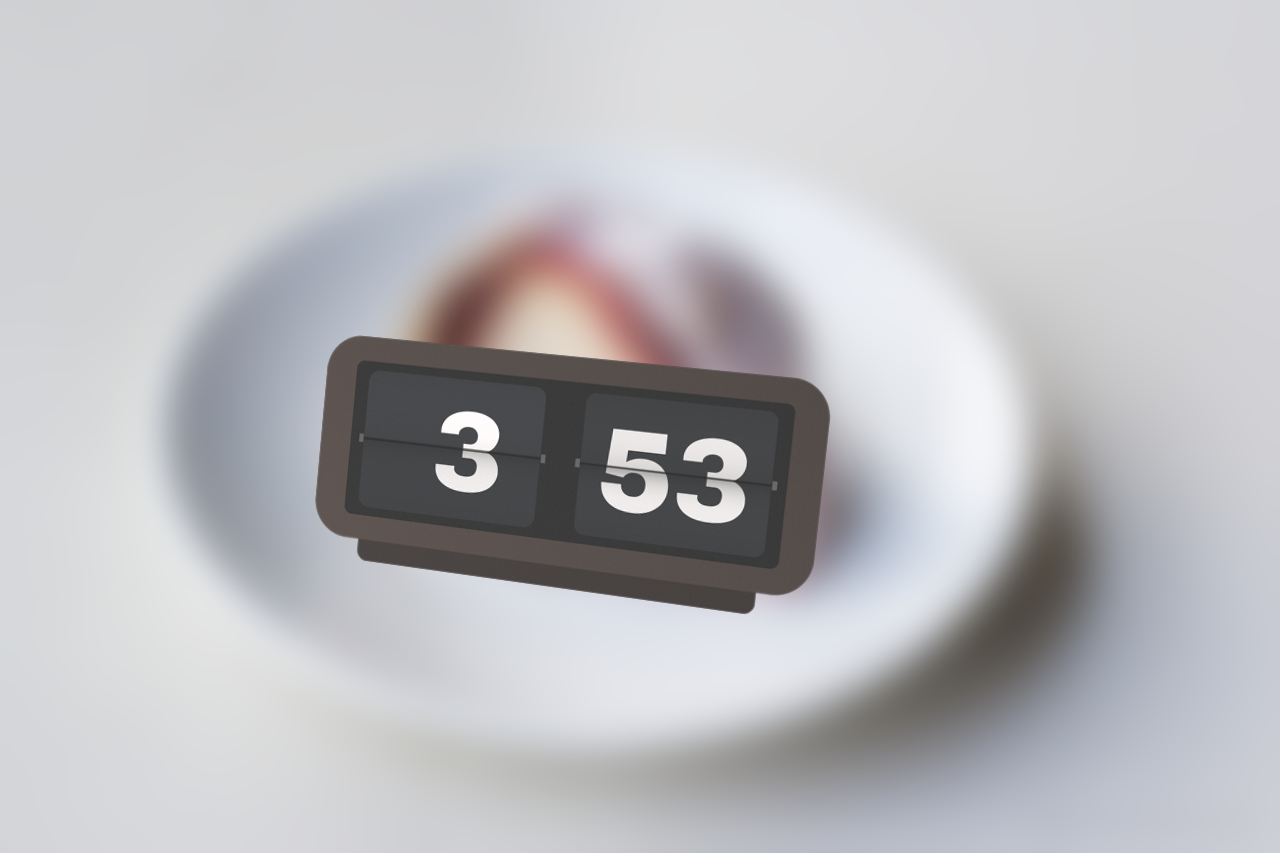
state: 3:53
